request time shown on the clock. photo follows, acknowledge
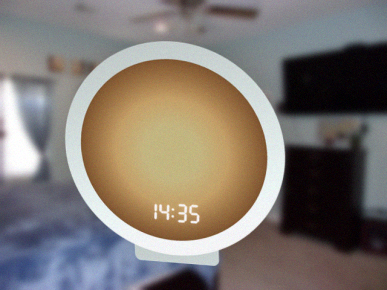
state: 14:35
